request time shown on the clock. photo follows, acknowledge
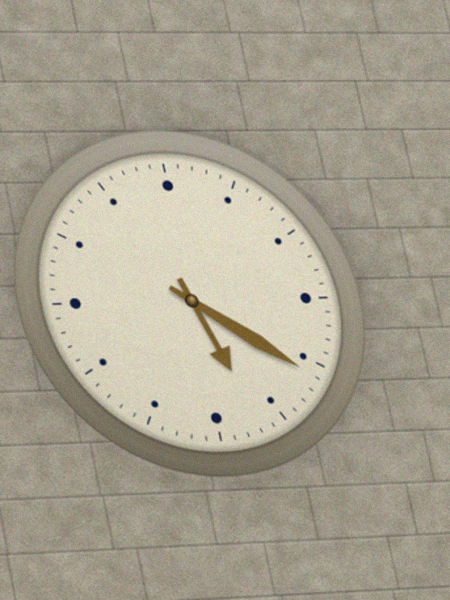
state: 5:21
